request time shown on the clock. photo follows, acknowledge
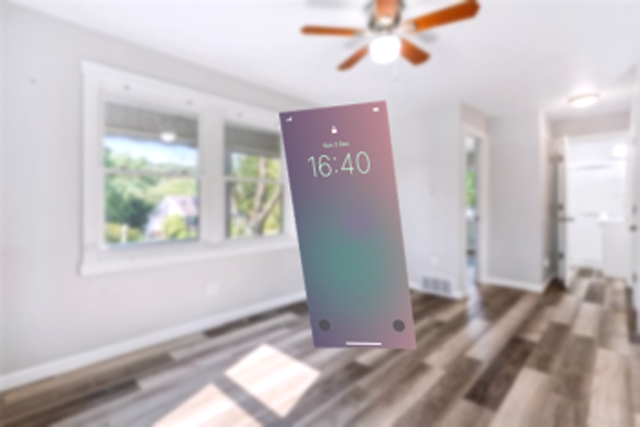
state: 16:40
